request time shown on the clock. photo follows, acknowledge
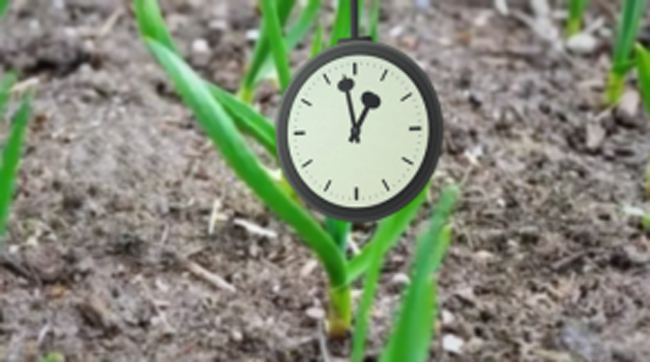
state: 12:58
